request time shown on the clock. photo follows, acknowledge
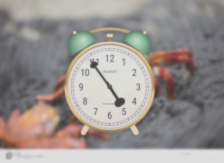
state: 4:54
